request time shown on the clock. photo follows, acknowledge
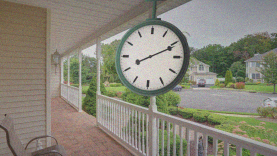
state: 8:11
